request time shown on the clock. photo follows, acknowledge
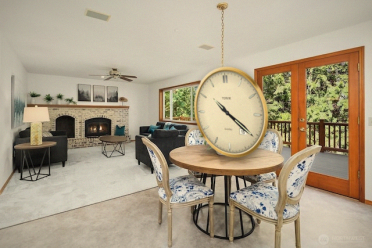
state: 10:21
